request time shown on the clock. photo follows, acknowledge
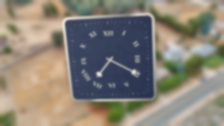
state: 7:20
